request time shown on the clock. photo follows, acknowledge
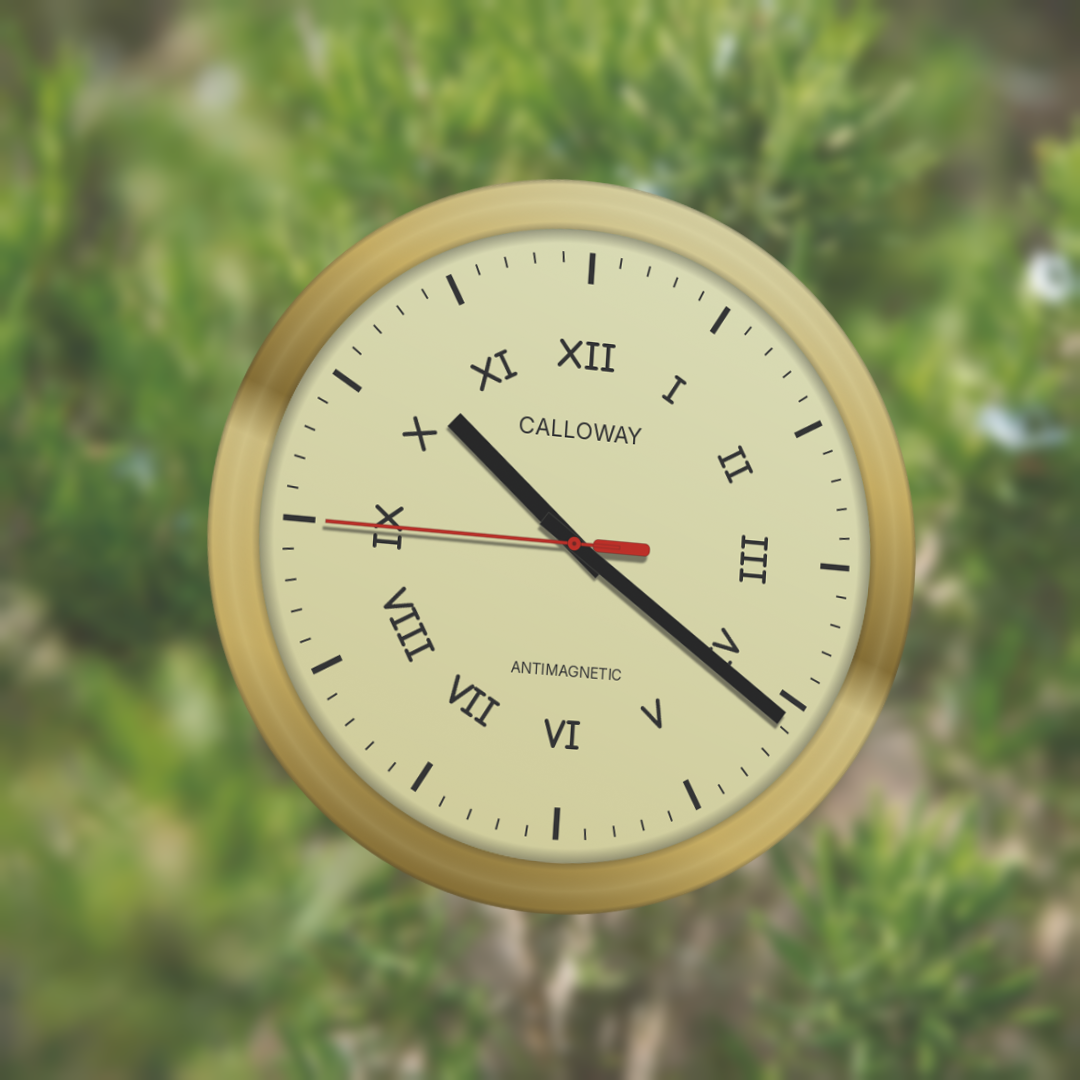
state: 10:20:45
